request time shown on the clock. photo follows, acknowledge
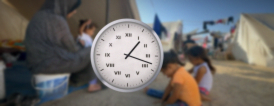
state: 1:18
